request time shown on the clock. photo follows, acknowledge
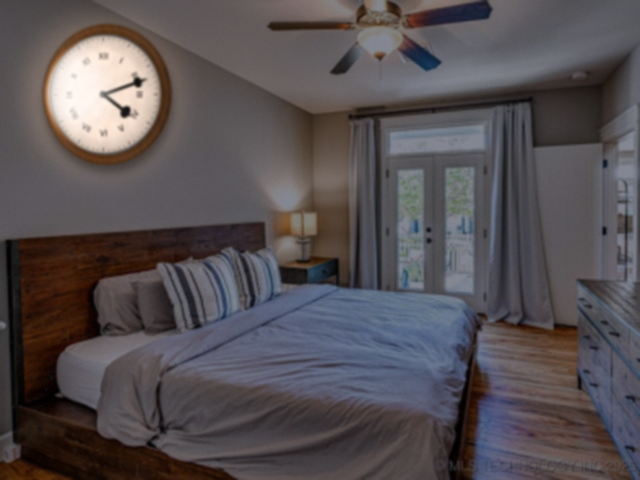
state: 4:12
